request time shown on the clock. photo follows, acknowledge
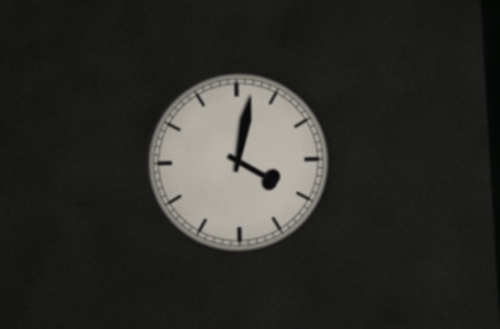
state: 4:02
